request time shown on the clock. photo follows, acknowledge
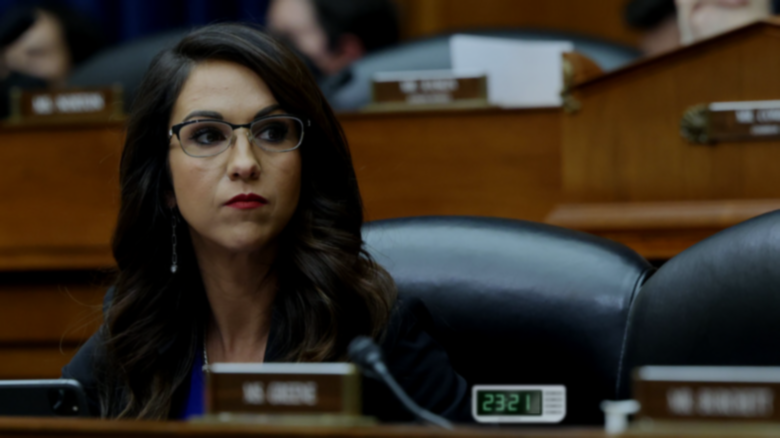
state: 23:21
